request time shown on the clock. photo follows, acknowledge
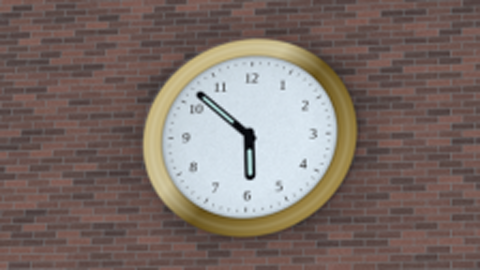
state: 5:52
